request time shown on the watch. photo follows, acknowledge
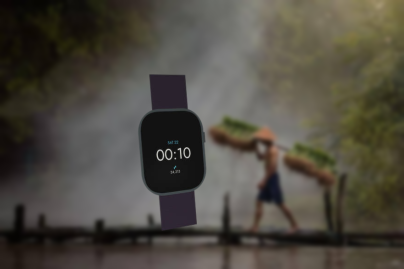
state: 0:10
